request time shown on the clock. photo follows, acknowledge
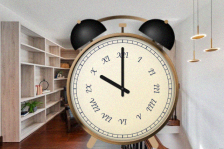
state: 10:00
